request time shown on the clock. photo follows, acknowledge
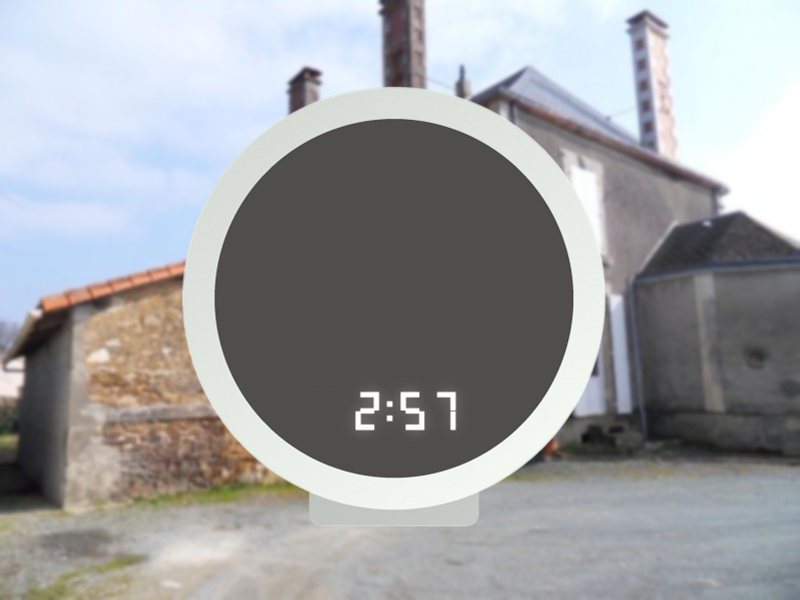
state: 2:57
